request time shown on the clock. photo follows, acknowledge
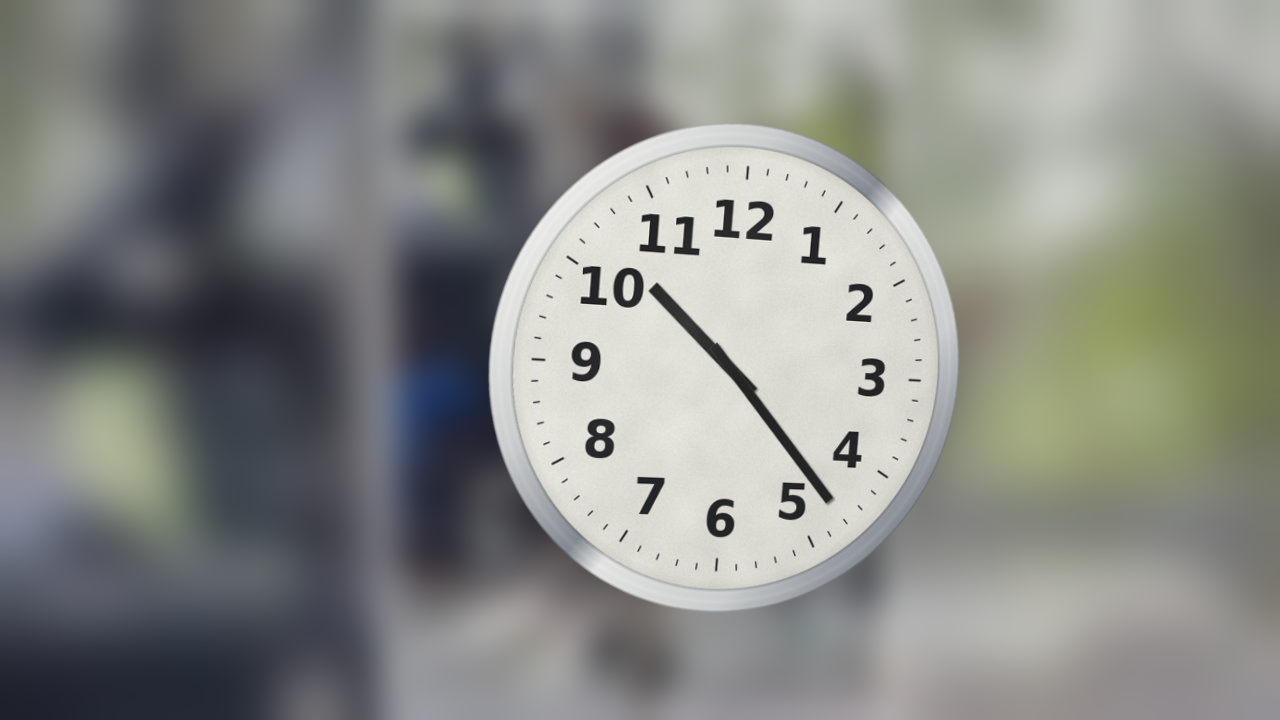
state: 10:23
